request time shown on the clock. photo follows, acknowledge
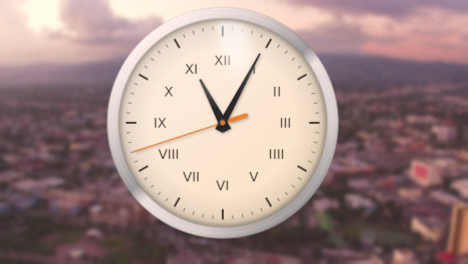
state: 11:04:42
